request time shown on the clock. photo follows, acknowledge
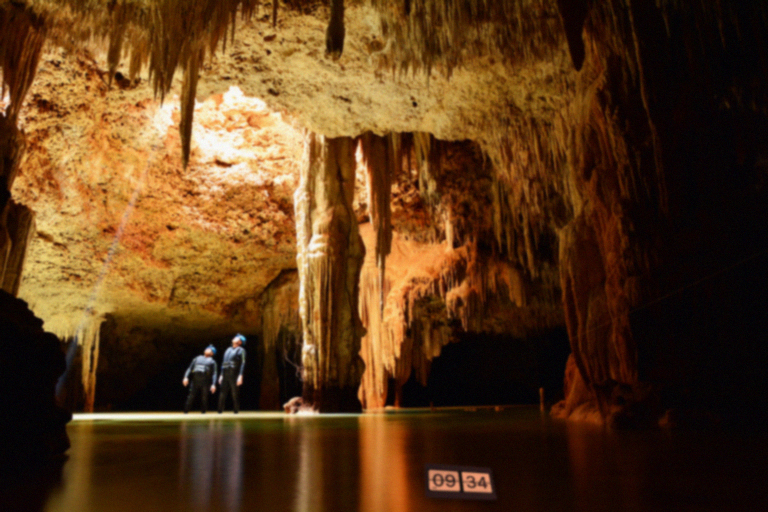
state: 9:34
